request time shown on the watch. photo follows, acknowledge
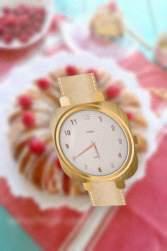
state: 5:40
